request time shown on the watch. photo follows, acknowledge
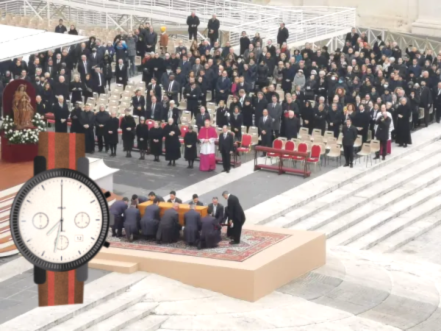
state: 7:32
